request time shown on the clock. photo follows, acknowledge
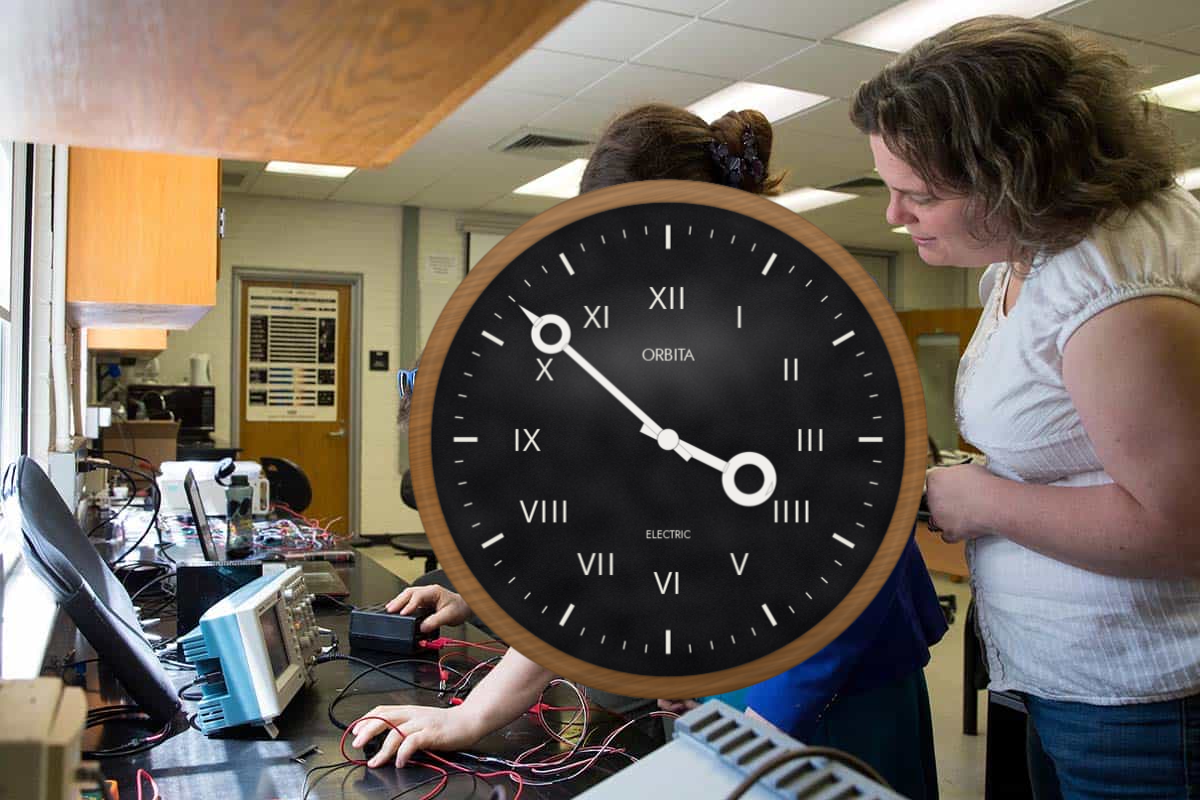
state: 3:52
